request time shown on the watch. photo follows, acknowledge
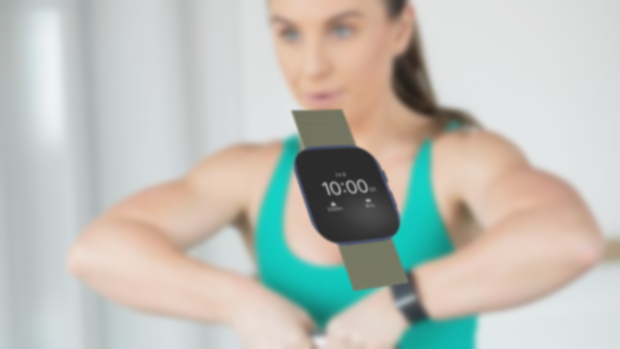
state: 10:00
